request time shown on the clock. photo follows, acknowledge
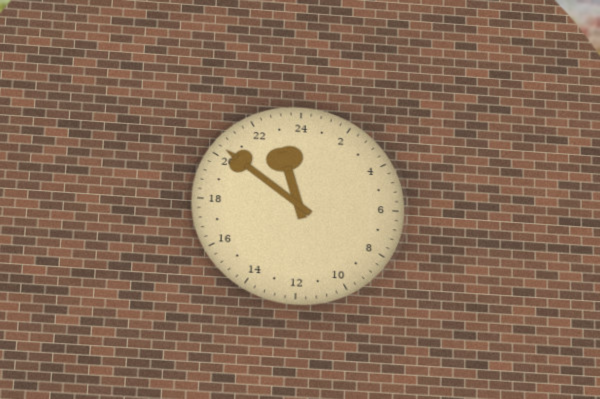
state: 22:51
